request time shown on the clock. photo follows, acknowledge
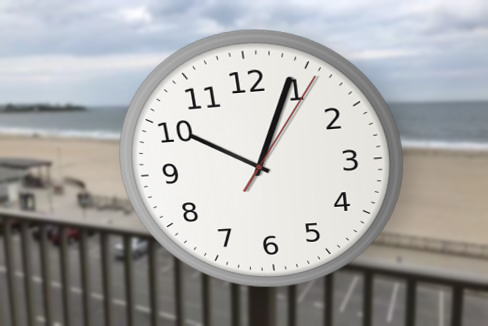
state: 10:04:06
